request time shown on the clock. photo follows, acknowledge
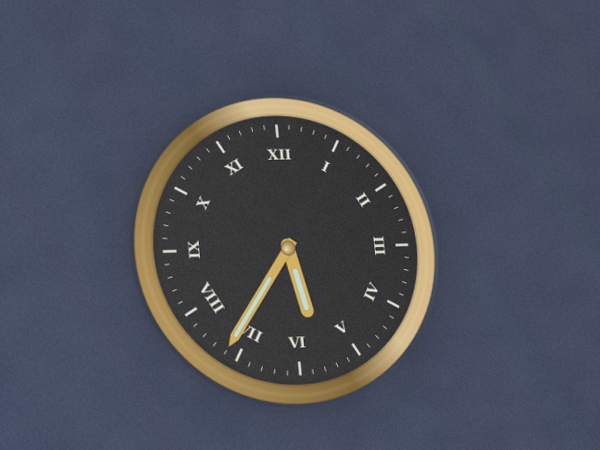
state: 5:36
